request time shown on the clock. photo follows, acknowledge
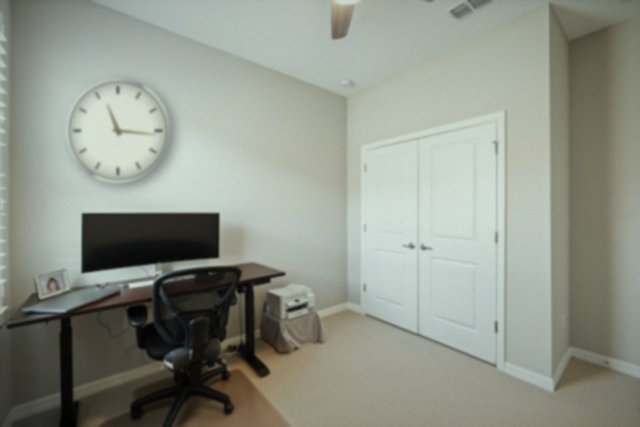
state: 11:16
